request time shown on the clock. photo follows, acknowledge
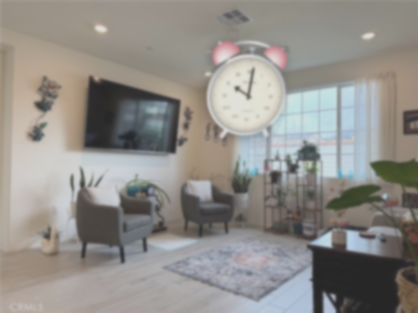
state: 10:01
